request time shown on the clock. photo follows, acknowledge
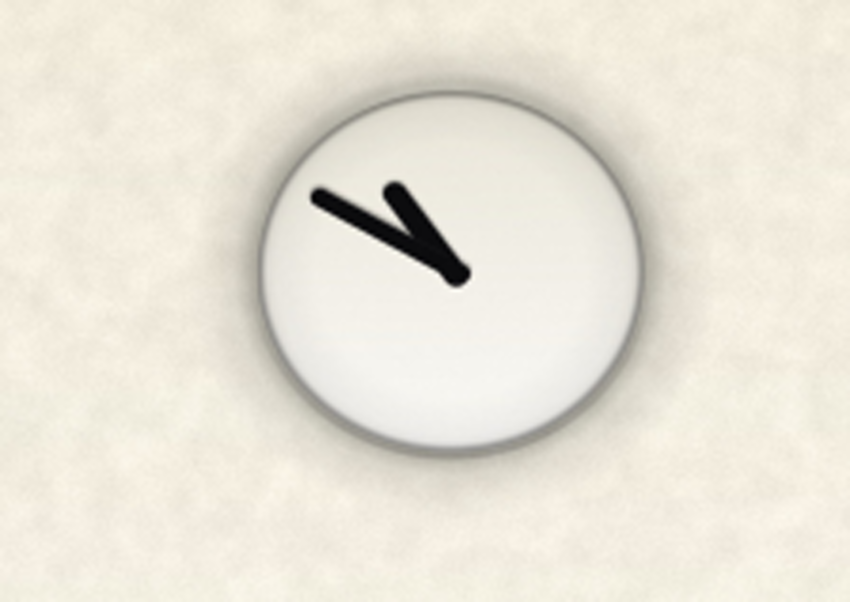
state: 10:50
